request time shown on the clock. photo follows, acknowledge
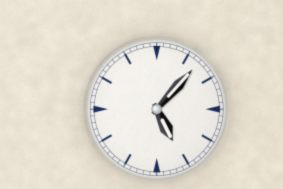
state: 5:07
